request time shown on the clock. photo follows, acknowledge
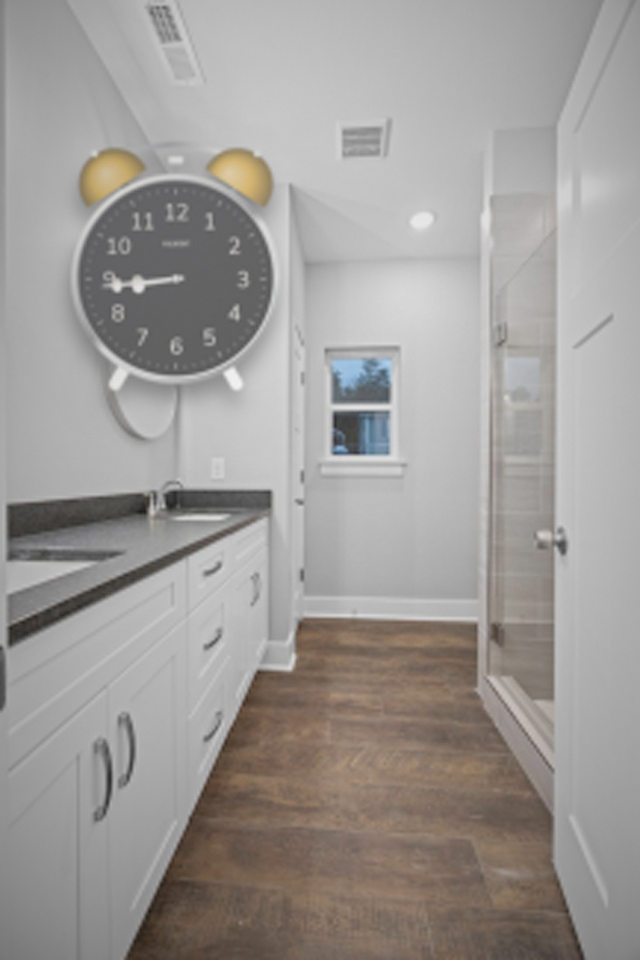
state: 8:44
